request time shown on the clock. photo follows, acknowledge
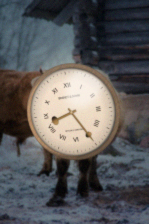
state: 8:25
